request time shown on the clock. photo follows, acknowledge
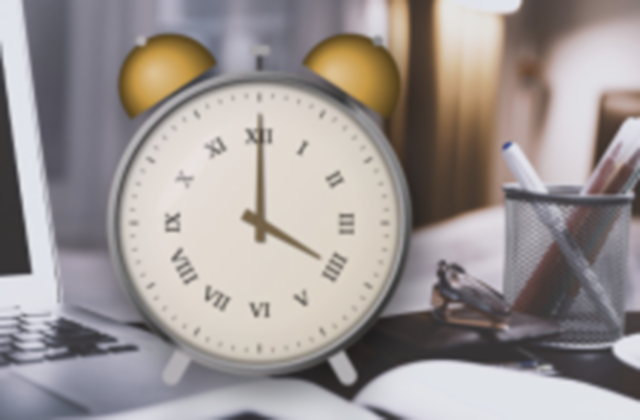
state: 4:00
